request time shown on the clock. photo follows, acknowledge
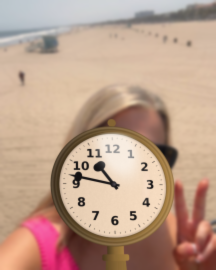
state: 10:47
